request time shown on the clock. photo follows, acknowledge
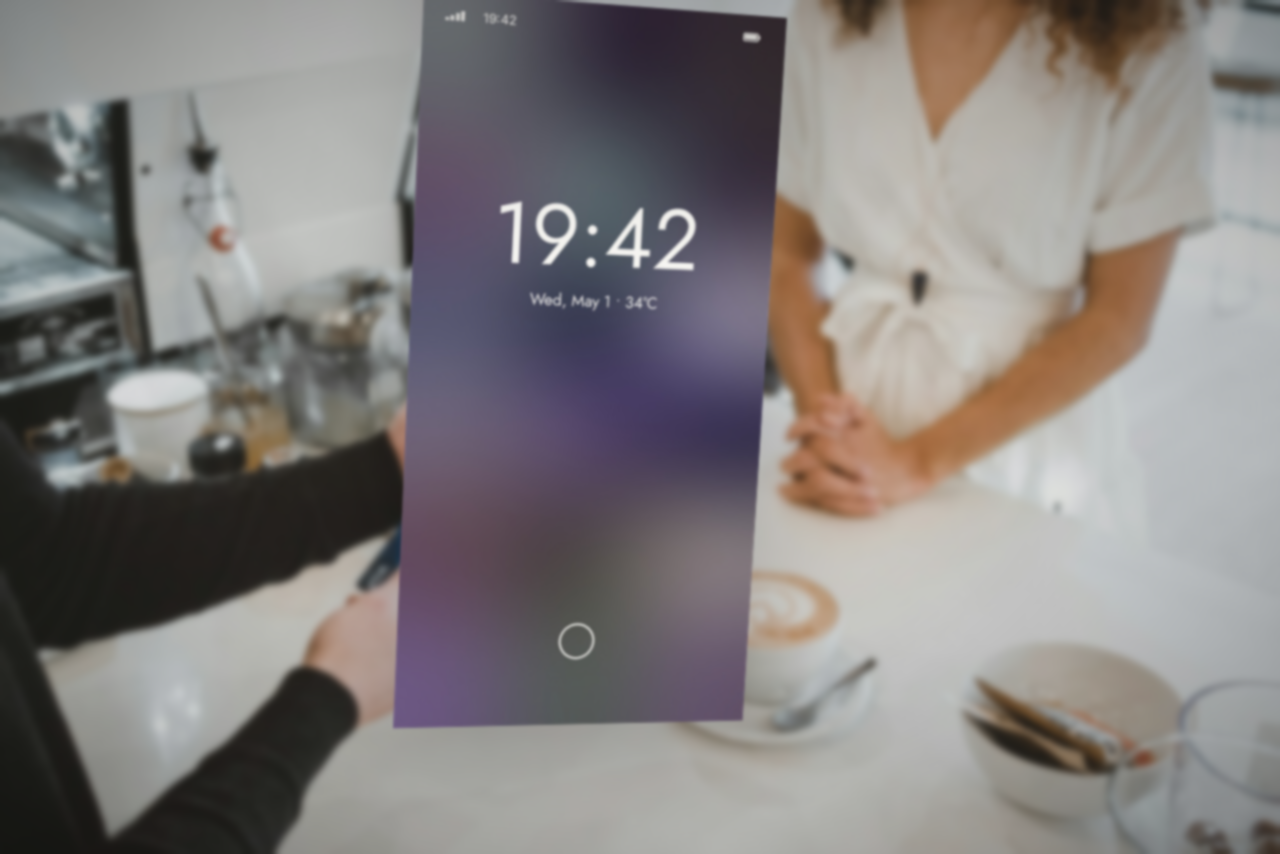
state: 19:42
